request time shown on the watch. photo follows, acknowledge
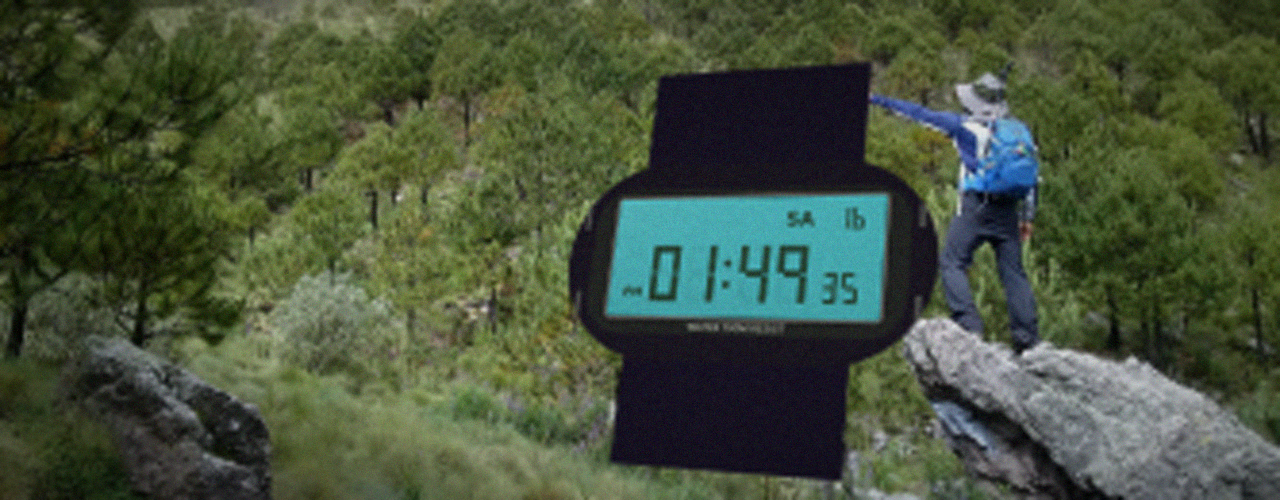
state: 1:49:35
